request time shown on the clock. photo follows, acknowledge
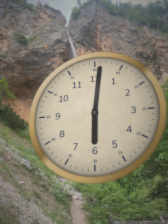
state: 6:01
